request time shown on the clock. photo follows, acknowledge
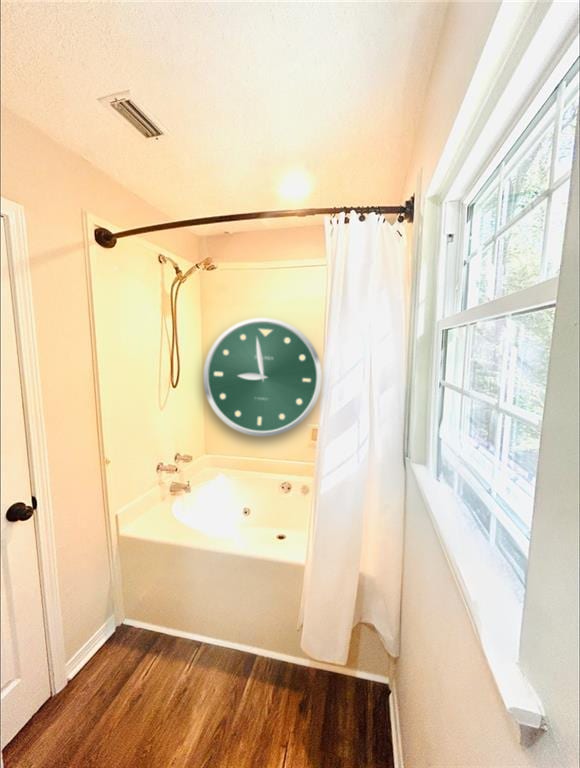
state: 8:58
